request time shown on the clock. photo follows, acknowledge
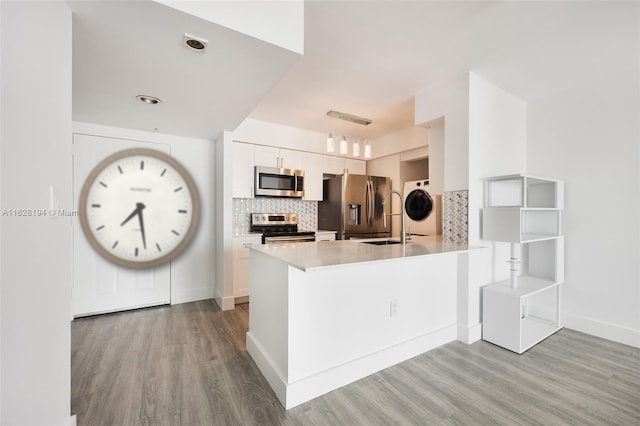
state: 7:28
